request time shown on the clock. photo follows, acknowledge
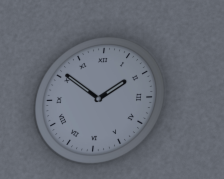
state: 1:51
